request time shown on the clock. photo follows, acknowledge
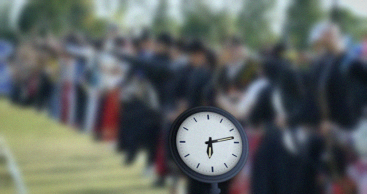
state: 6:13
